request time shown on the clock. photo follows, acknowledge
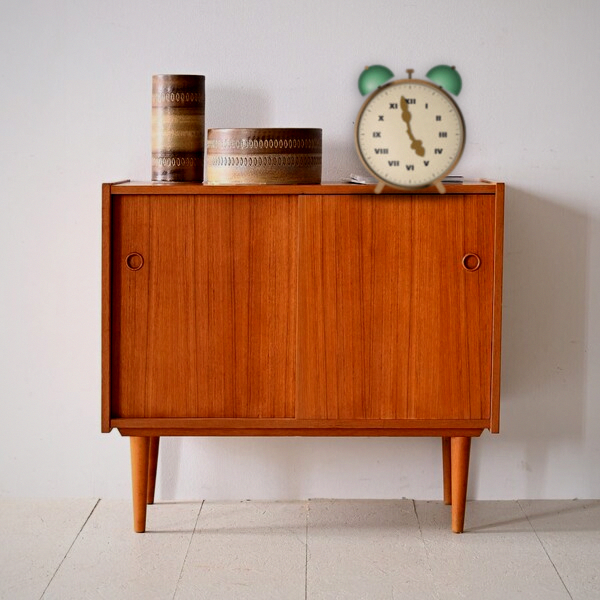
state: 4:58
